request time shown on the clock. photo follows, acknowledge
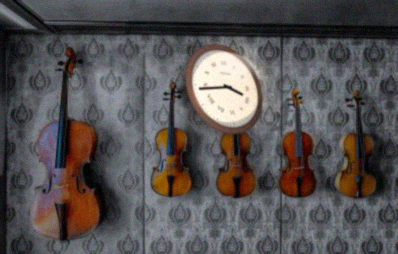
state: 3:44
